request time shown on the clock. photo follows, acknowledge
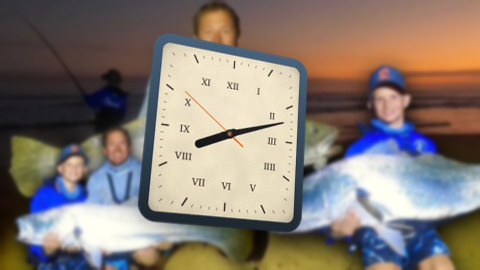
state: 8:11:51
